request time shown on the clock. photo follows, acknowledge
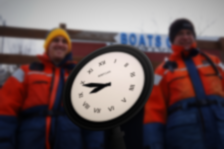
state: 8:49
